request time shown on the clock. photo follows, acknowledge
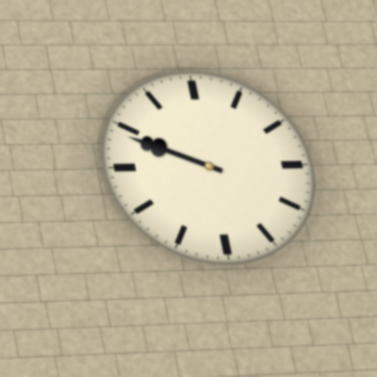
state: 9:49
